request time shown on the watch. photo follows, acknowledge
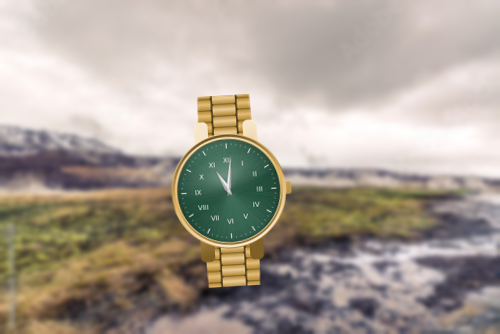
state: 11:01
